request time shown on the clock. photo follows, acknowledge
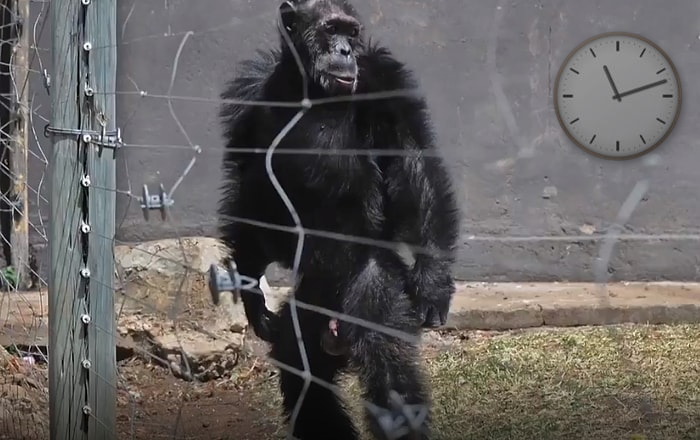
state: 11:12
